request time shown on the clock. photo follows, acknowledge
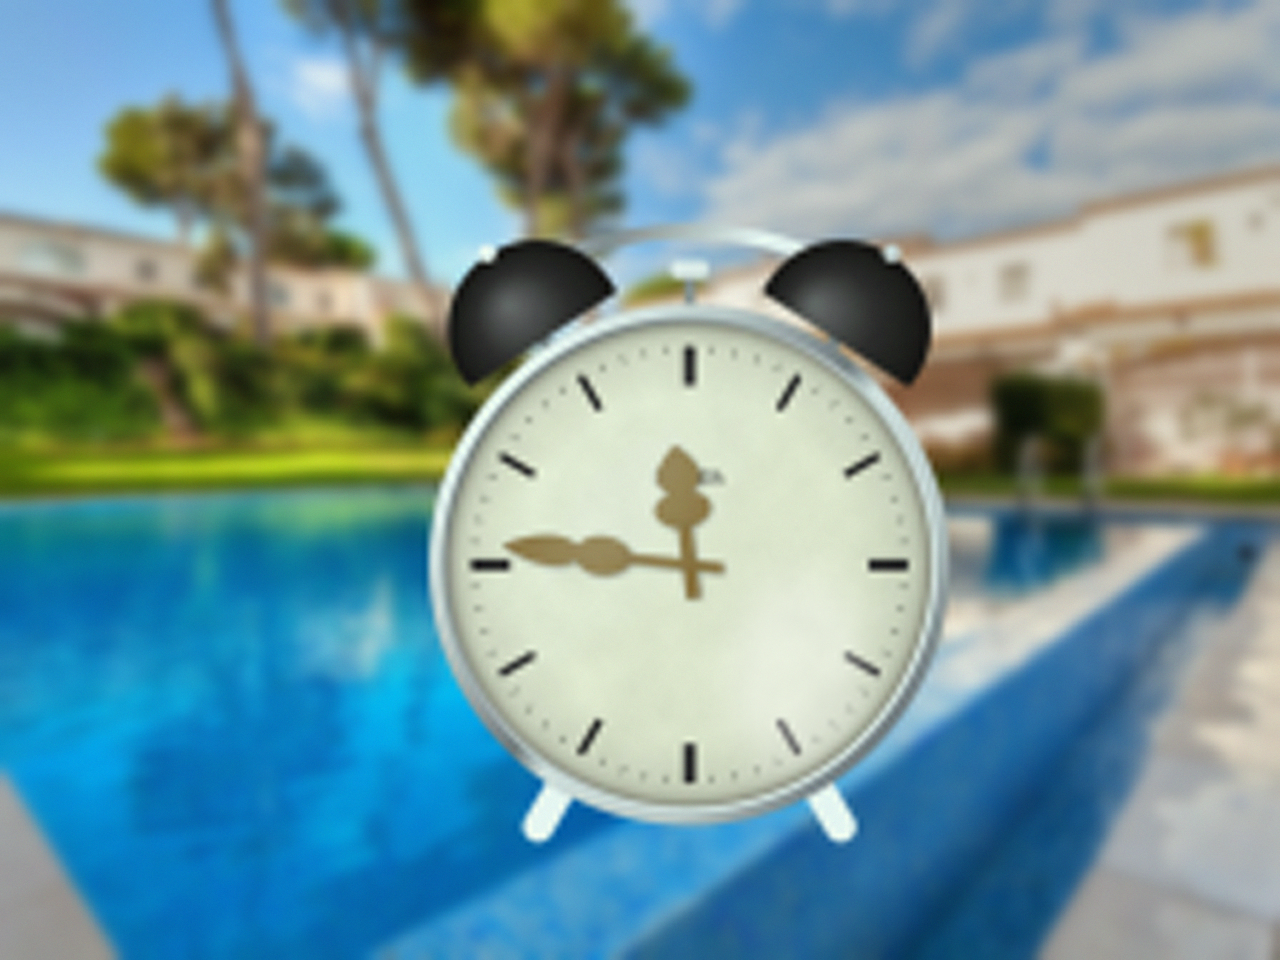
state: 11:46
